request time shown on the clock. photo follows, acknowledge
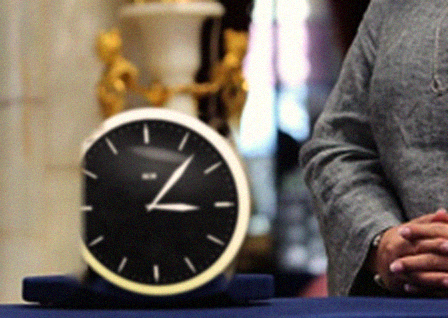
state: 3:07
